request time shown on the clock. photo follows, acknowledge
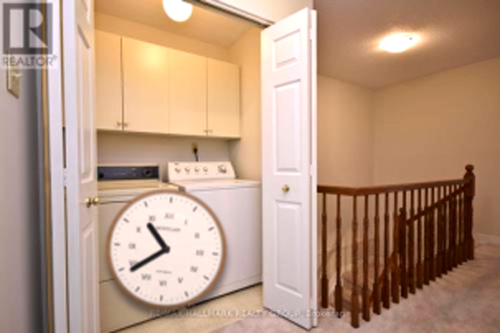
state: 10:39
